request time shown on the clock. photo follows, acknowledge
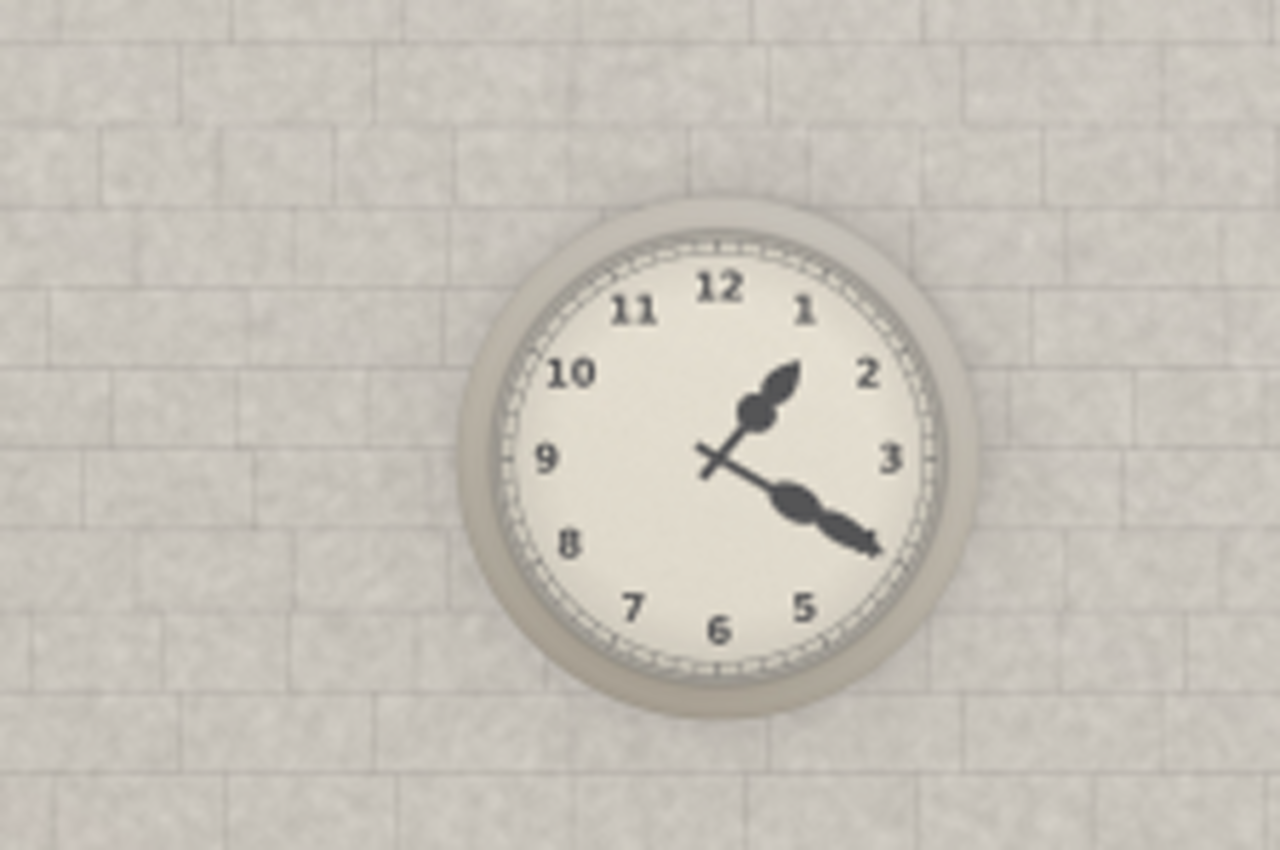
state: 1:20
